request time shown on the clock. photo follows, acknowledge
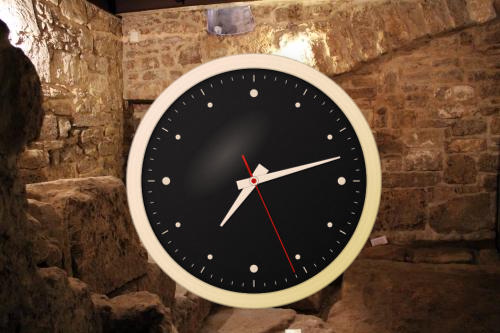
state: 7:12:26
